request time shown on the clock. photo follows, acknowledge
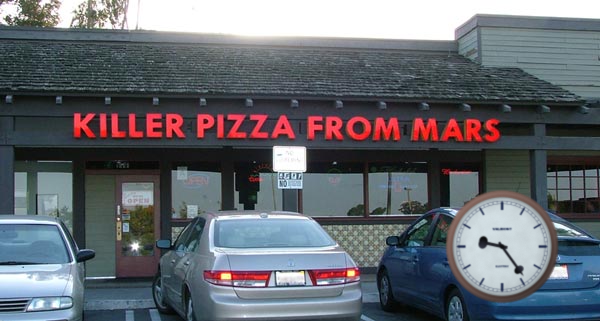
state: 9:24
